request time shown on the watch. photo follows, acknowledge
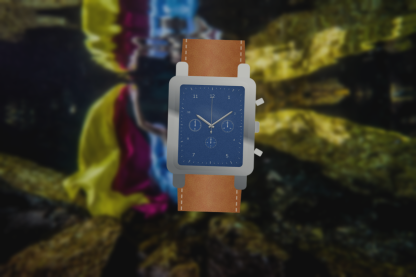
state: 10:09
